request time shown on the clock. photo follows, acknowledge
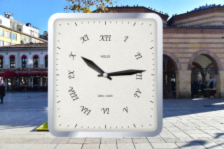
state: 10:14
